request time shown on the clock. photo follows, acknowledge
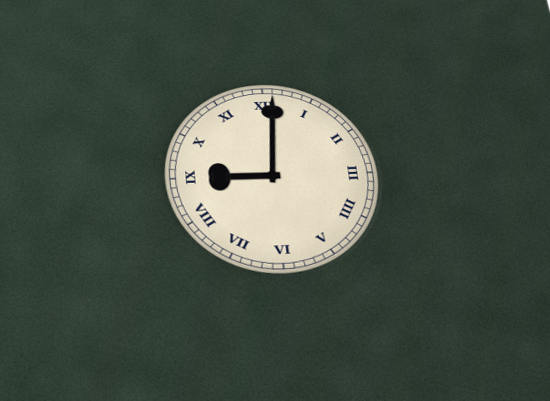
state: 9:01
